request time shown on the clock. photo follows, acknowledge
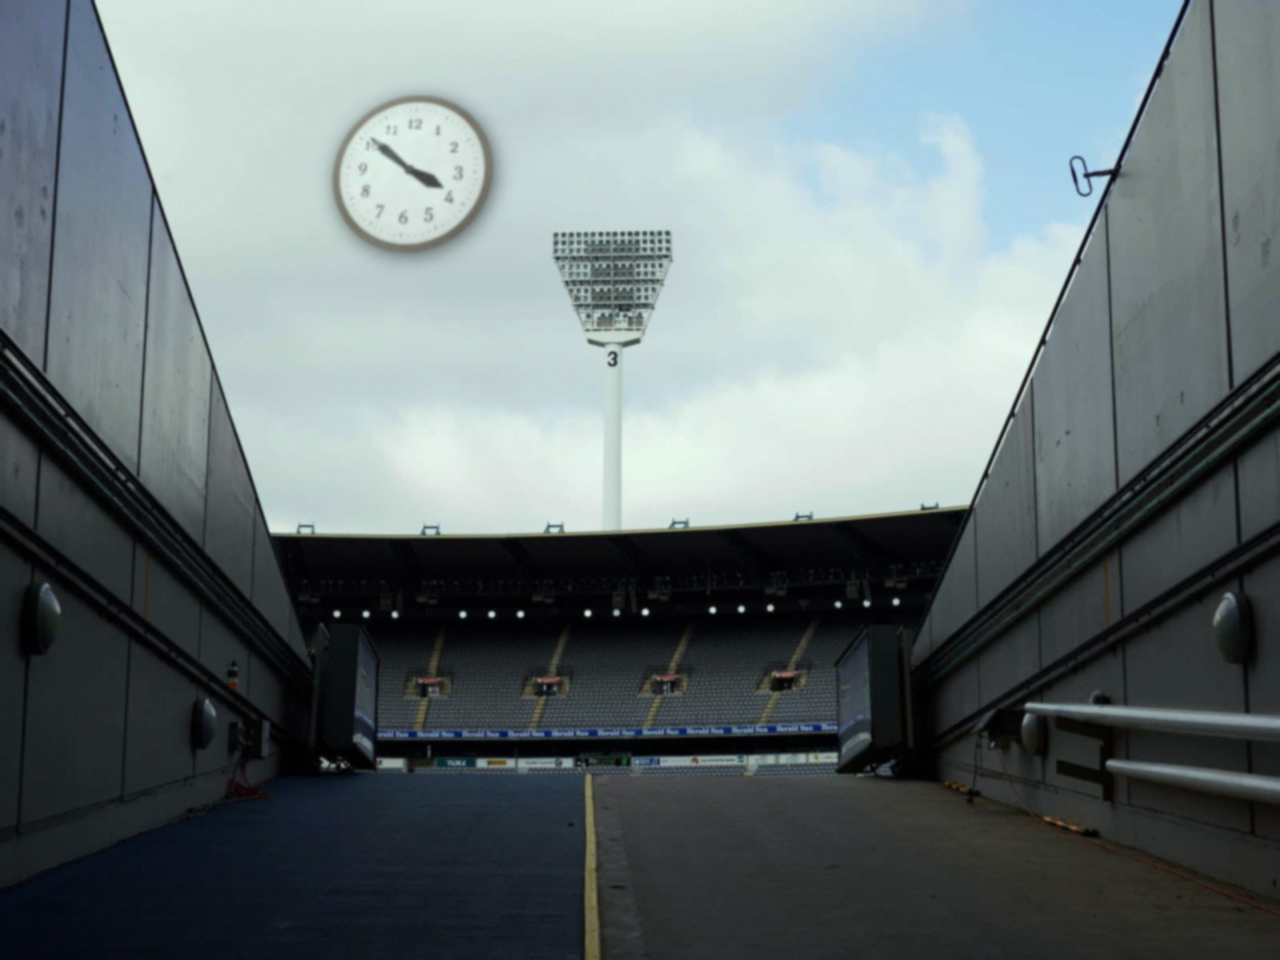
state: 3:51
